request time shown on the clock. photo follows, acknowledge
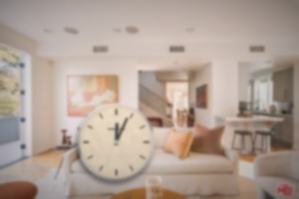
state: 12:04
